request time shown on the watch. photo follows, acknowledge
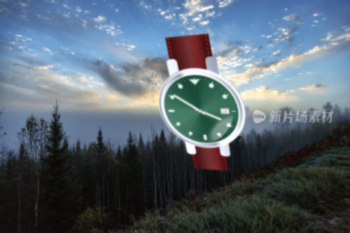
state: 3:51
